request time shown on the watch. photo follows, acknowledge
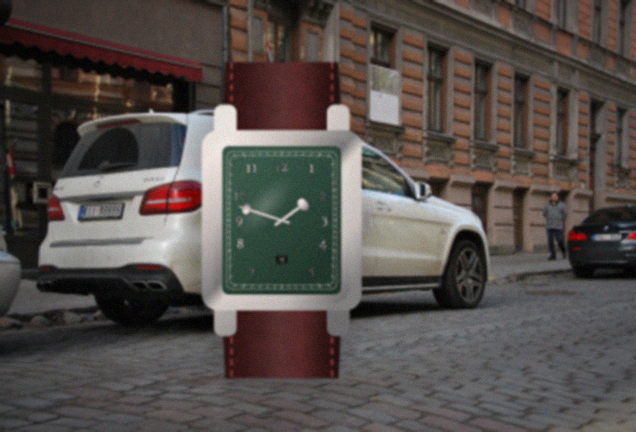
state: 1:48
